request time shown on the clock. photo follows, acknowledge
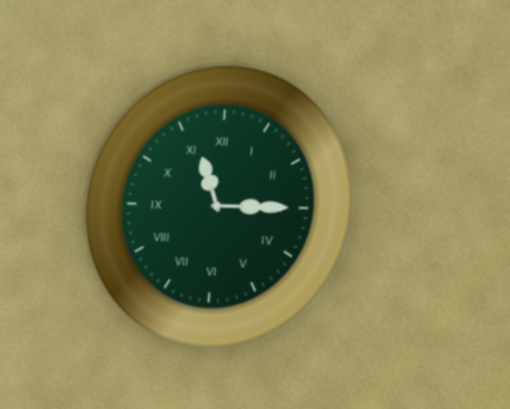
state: 11:15
